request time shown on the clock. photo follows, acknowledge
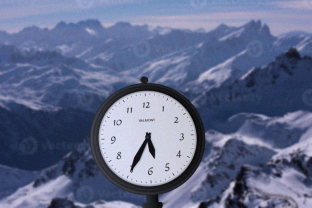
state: 5:35
